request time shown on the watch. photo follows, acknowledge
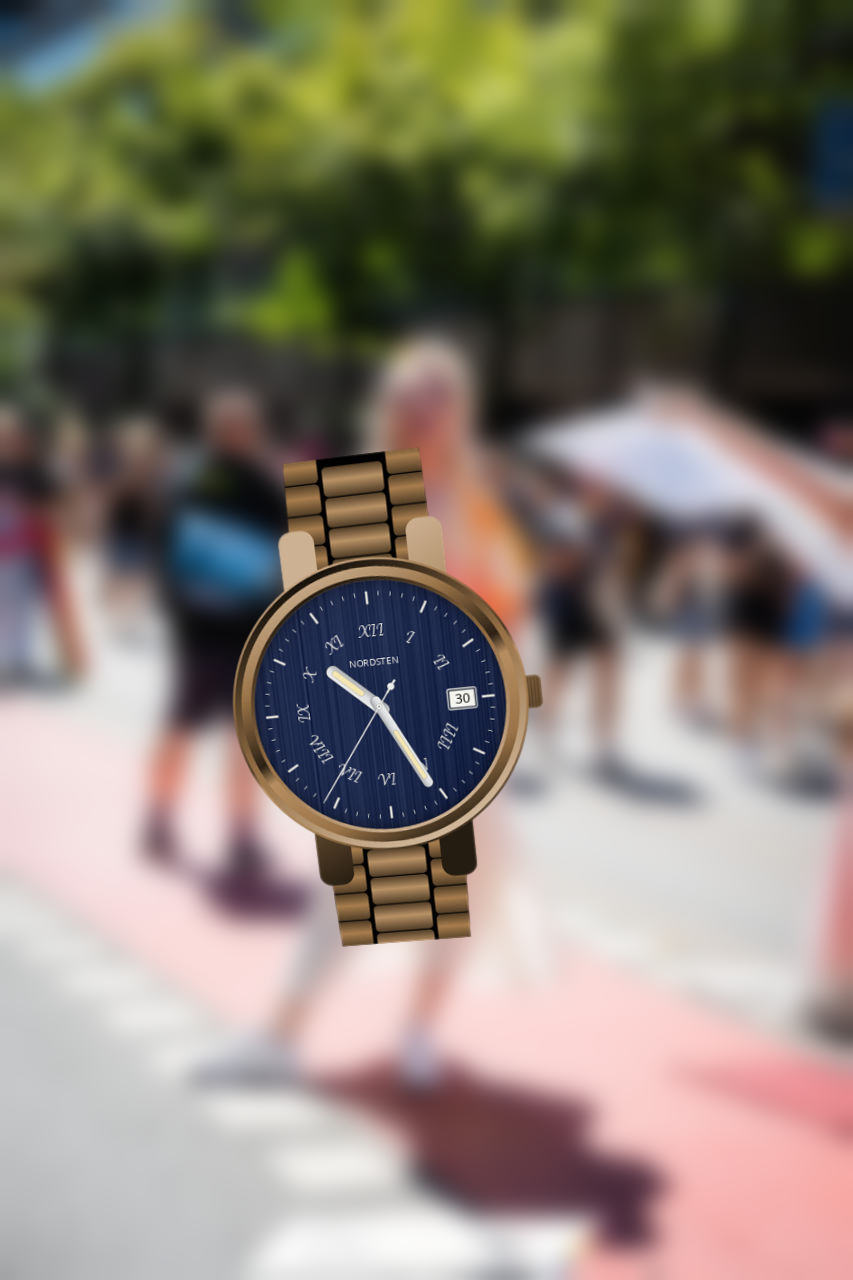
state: 10:25:36
